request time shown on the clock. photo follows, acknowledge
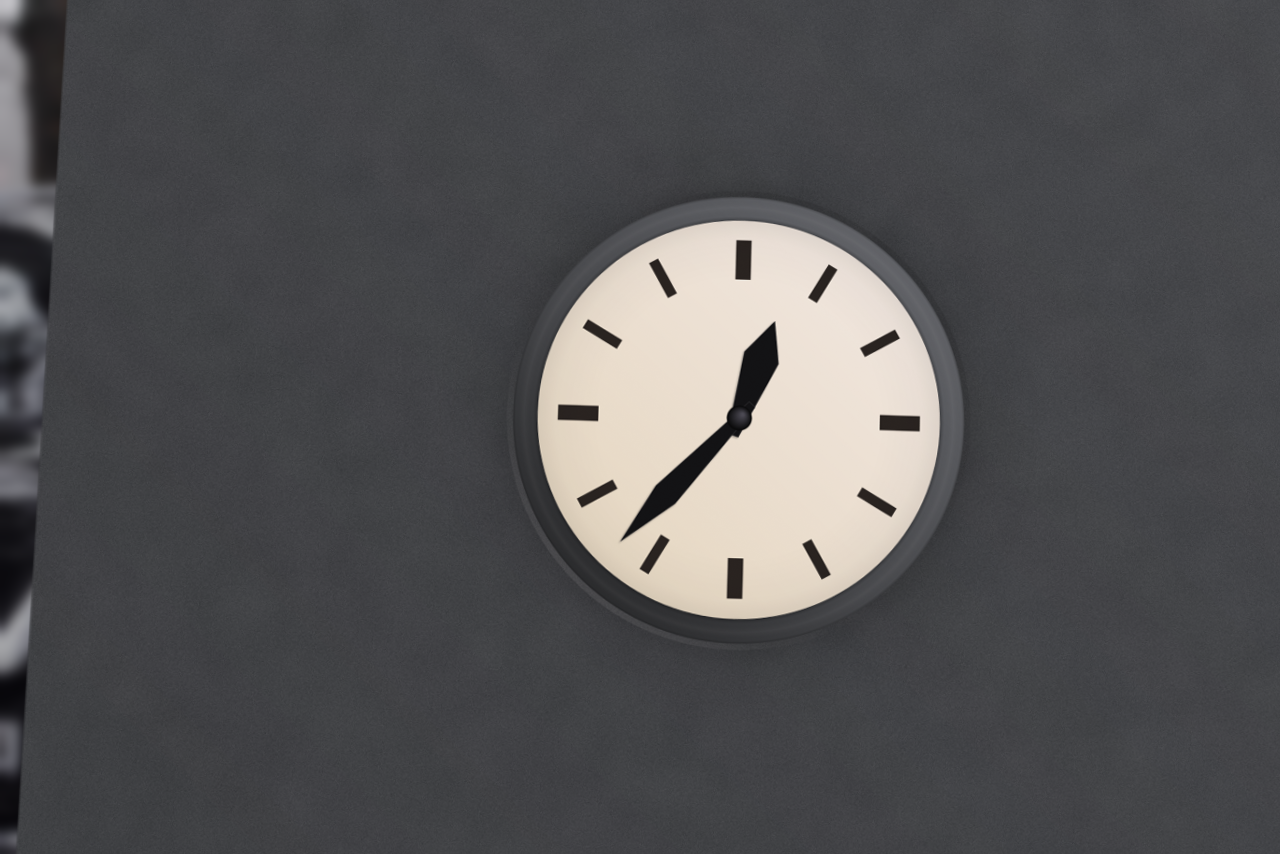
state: 12:37
